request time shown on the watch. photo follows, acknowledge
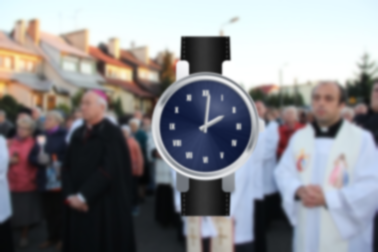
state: 2:01
